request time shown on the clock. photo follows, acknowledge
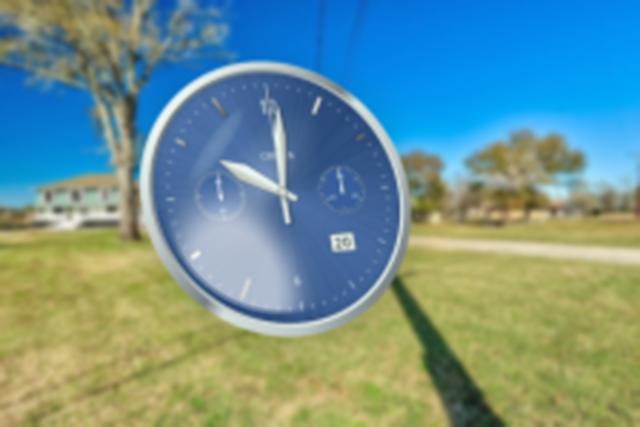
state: 10:01
